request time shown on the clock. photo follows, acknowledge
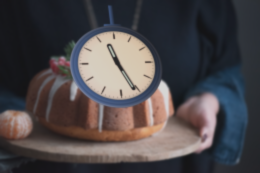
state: 11:26
